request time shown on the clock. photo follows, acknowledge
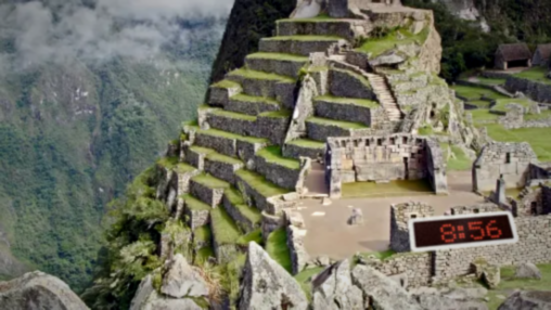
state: 8:56
